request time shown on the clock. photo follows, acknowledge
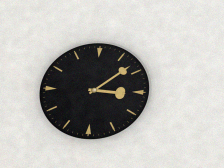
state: 3:08
